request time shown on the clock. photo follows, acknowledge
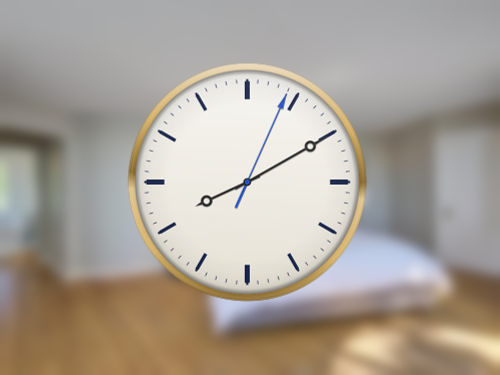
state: 8:10:04
